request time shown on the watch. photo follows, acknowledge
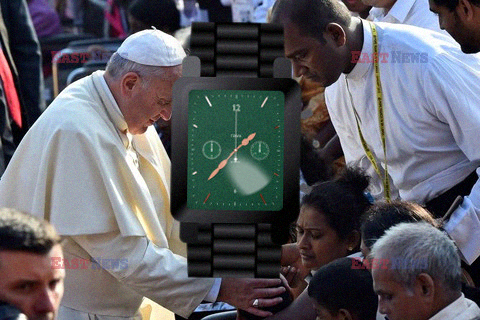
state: 1:37
